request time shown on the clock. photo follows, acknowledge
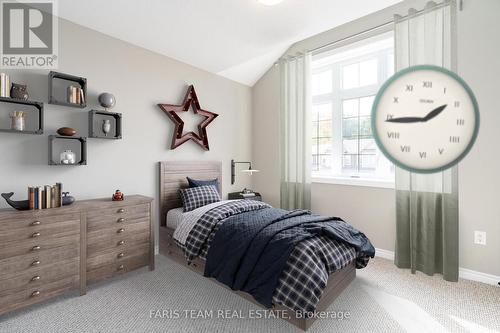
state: 1:44
